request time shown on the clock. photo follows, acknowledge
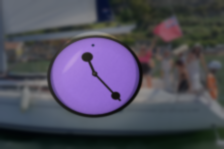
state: 11:24
